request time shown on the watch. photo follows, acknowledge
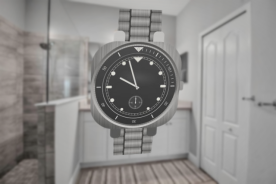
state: 9:57
